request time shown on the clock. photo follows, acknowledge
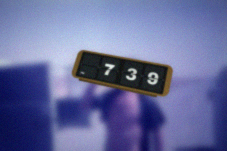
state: 7:39
